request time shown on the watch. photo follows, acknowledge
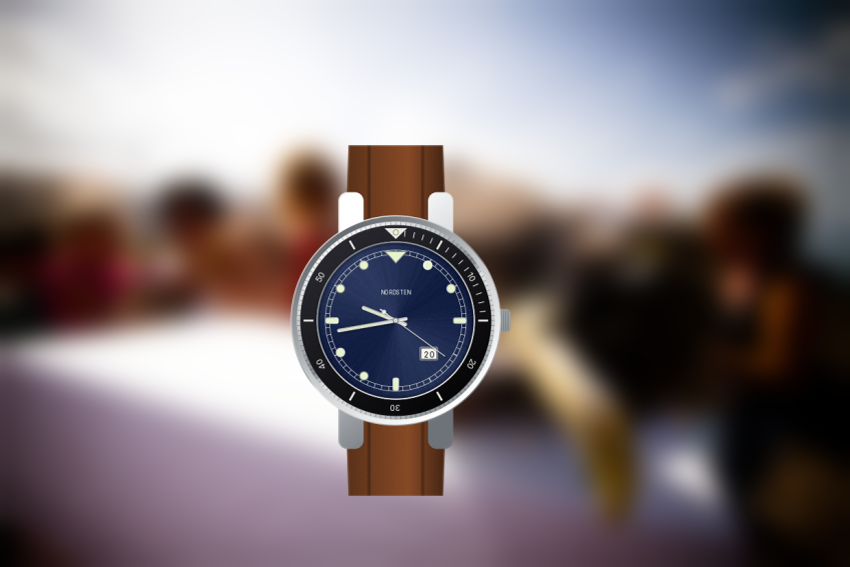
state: 9:43:21
